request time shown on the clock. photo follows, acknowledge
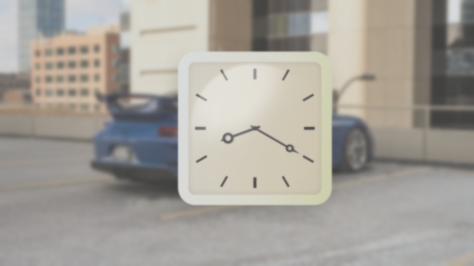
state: 8:20
